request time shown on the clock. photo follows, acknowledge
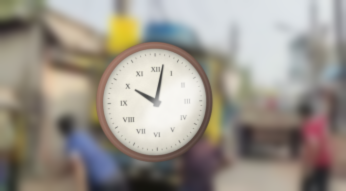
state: 10:02
